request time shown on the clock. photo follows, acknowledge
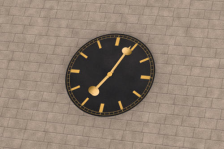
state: 7:04
